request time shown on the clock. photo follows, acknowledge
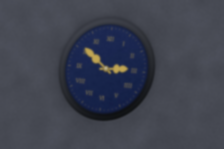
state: 2:51
